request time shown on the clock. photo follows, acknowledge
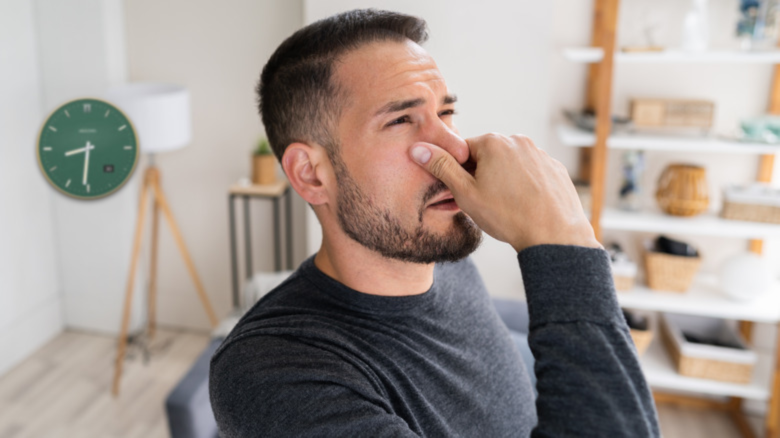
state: 8:31
